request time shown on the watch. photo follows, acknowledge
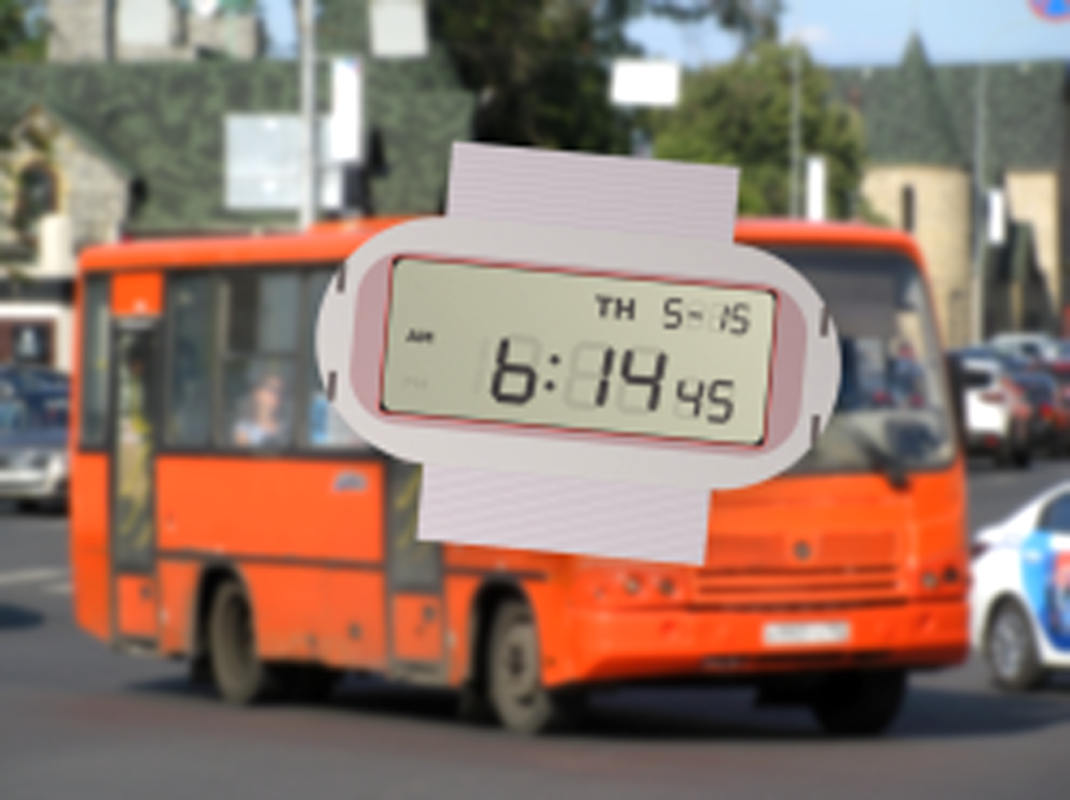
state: 6:14:45
